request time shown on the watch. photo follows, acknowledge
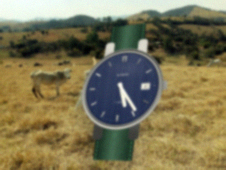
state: 5:24
